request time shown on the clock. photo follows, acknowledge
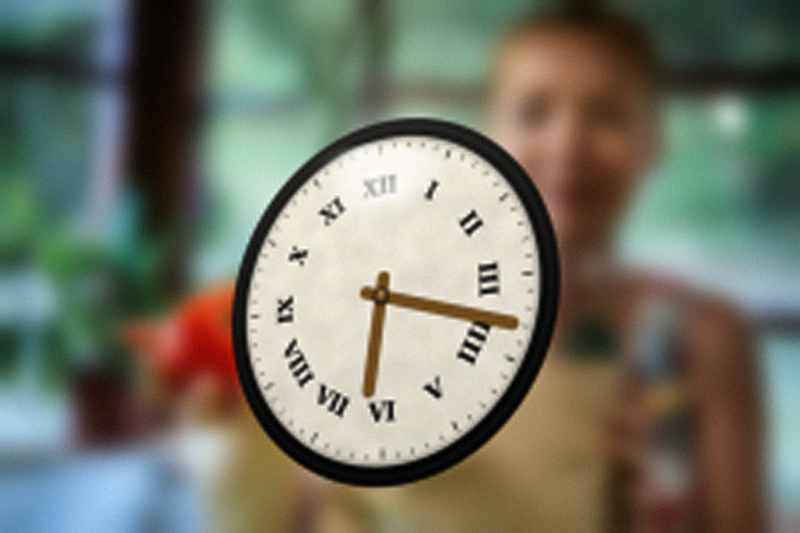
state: 6:18
